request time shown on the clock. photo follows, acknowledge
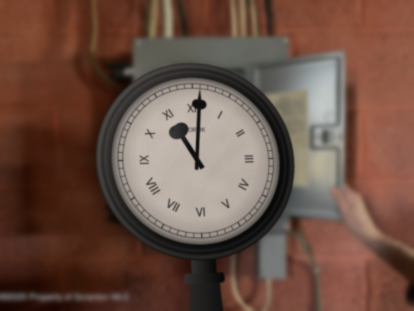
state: 11:01
